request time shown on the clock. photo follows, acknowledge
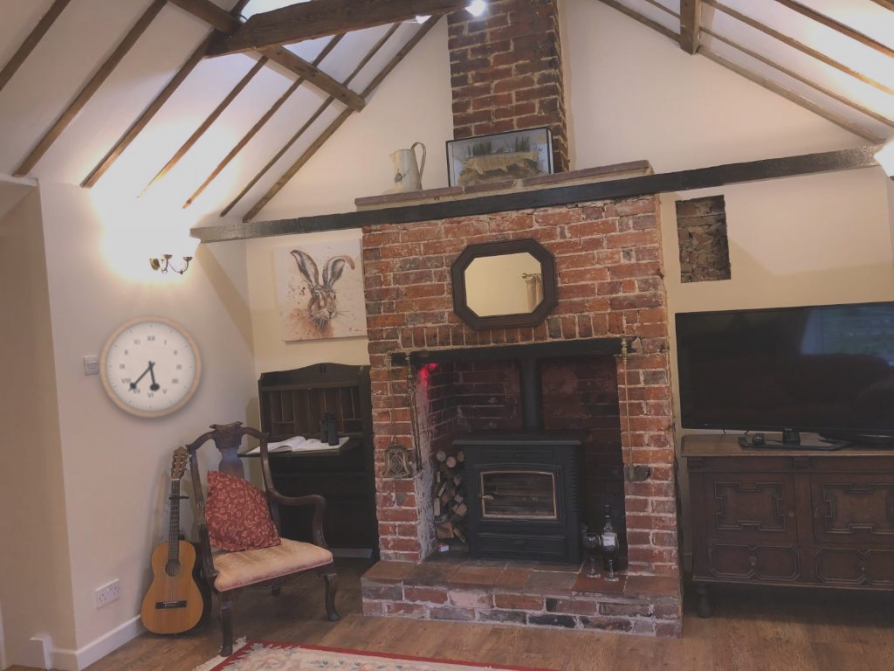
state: 5:37
